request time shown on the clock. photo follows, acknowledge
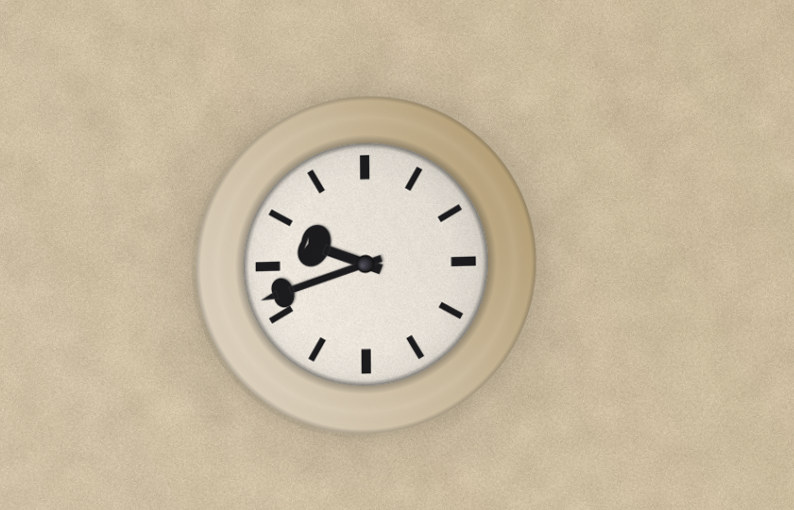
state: 9:42
